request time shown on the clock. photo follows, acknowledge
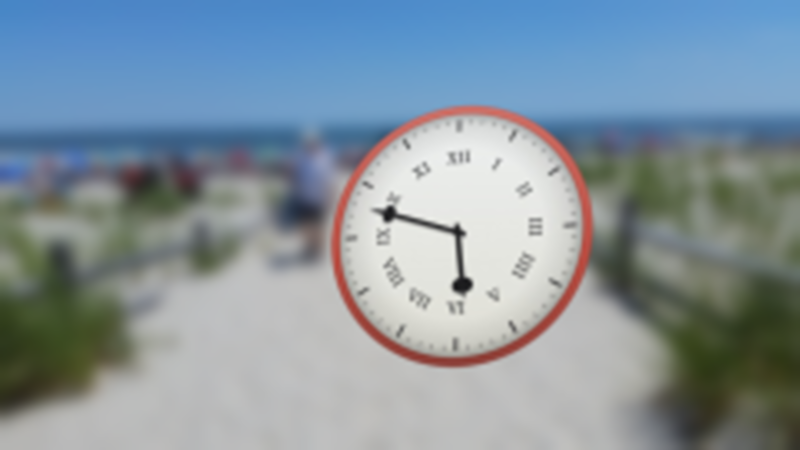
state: 5:48
